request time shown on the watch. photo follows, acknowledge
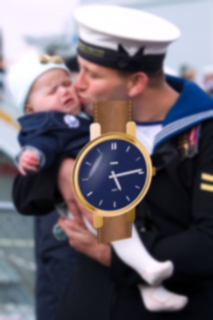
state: 5:14
